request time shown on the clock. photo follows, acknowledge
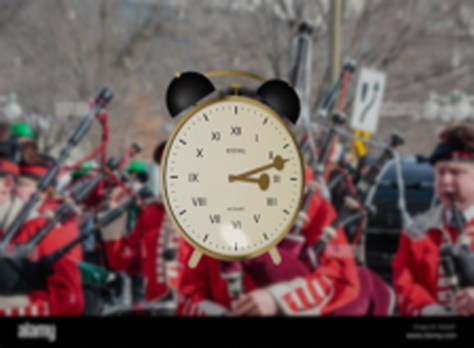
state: 3:12
